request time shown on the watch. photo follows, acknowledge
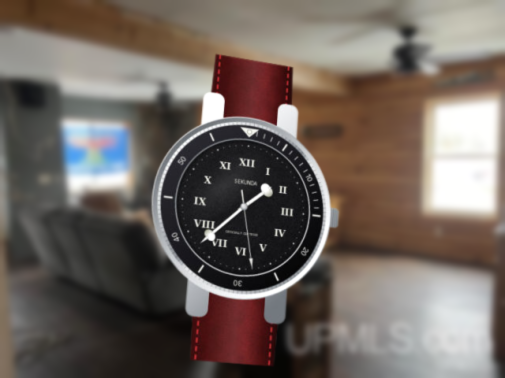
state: 1:37:28
